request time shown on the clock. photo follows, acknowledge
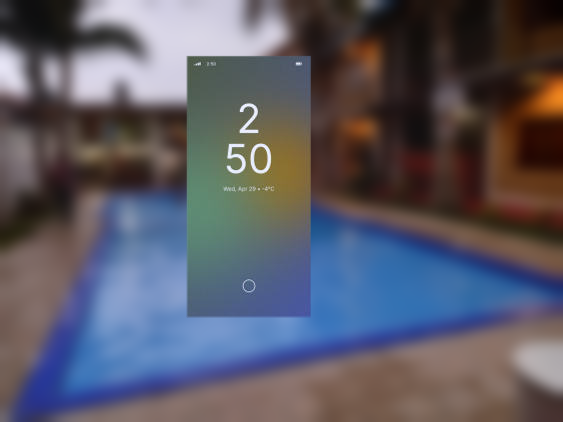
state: 2:50
